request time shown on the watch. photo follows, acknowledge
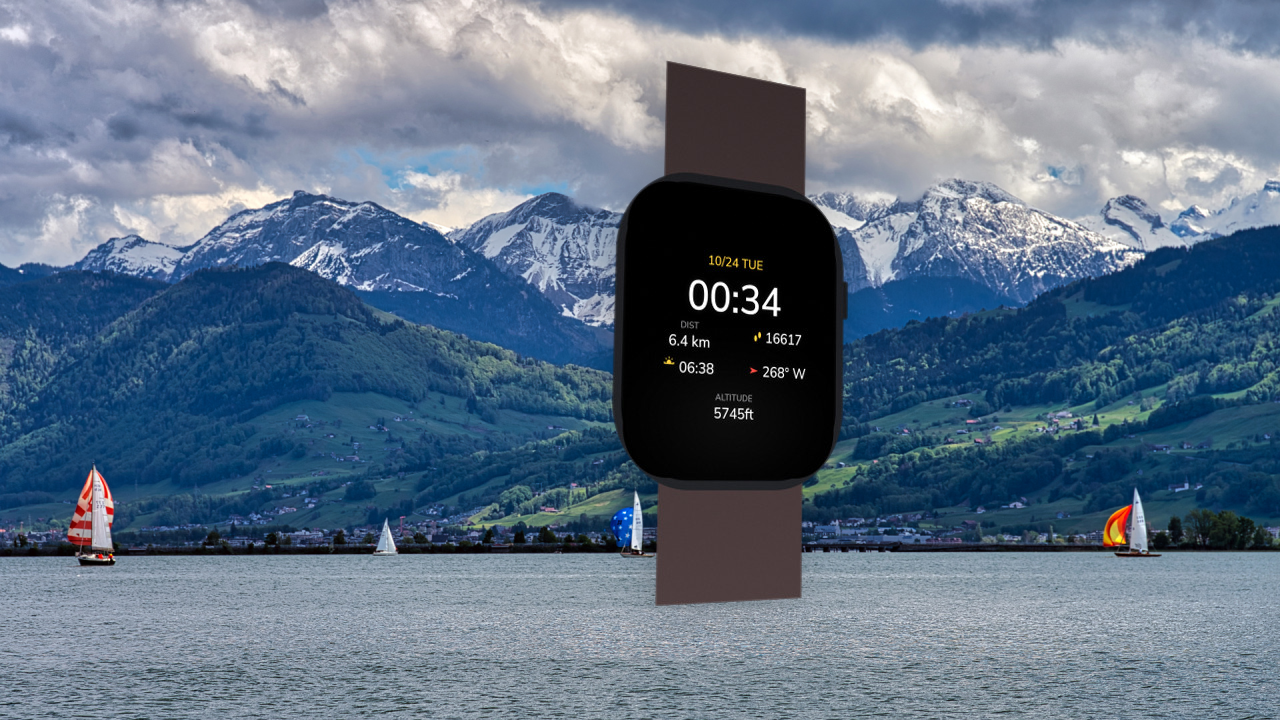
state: 0:34
